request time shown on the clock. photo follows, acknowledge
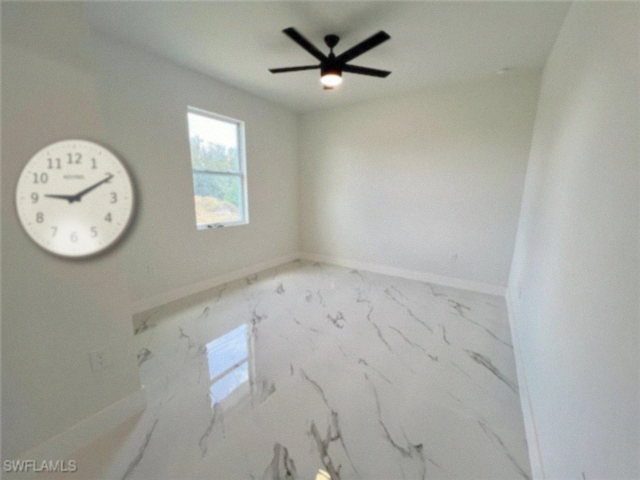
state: 9:10
